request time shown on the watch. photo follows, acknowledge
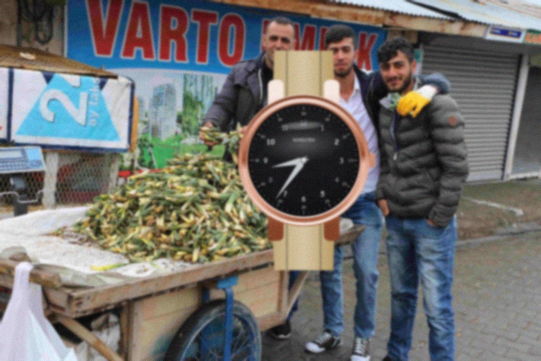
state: 8:36
